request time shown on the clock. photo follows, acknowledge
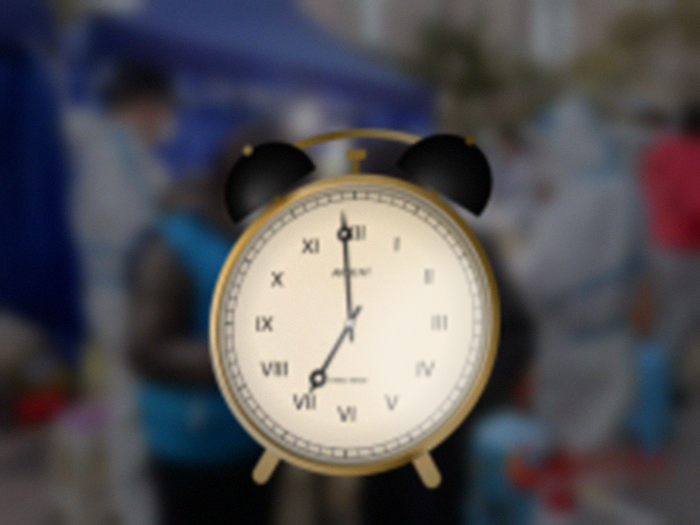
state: 6:59
